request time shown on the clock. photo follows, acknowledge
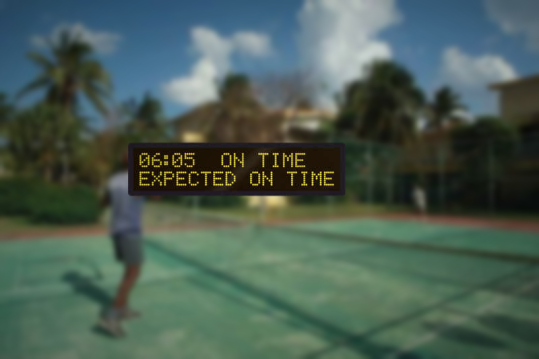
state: 6:05
